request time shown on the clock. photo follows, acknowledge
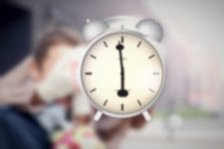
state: 5:59
